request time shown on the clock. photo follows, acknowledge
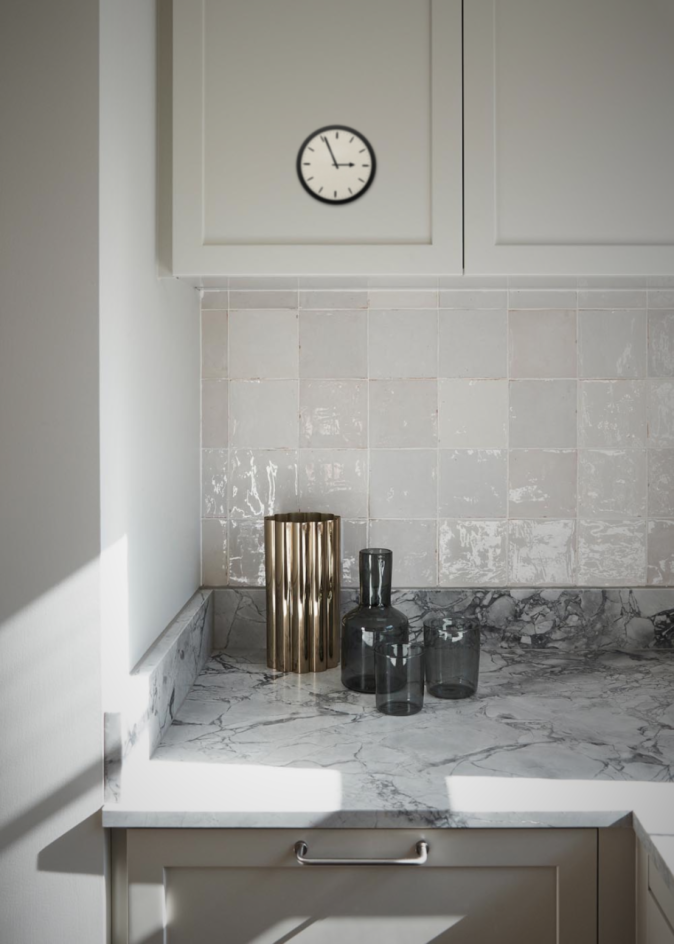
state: 2:56
